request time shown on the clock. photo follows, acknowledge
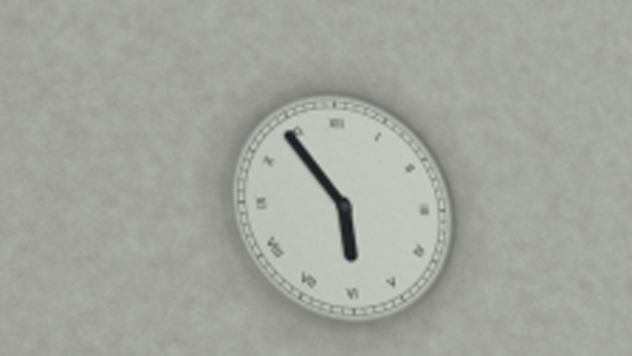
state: 5:54
